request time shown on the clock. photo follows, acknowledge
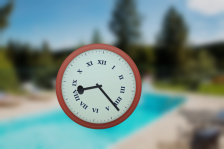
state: 8:22
